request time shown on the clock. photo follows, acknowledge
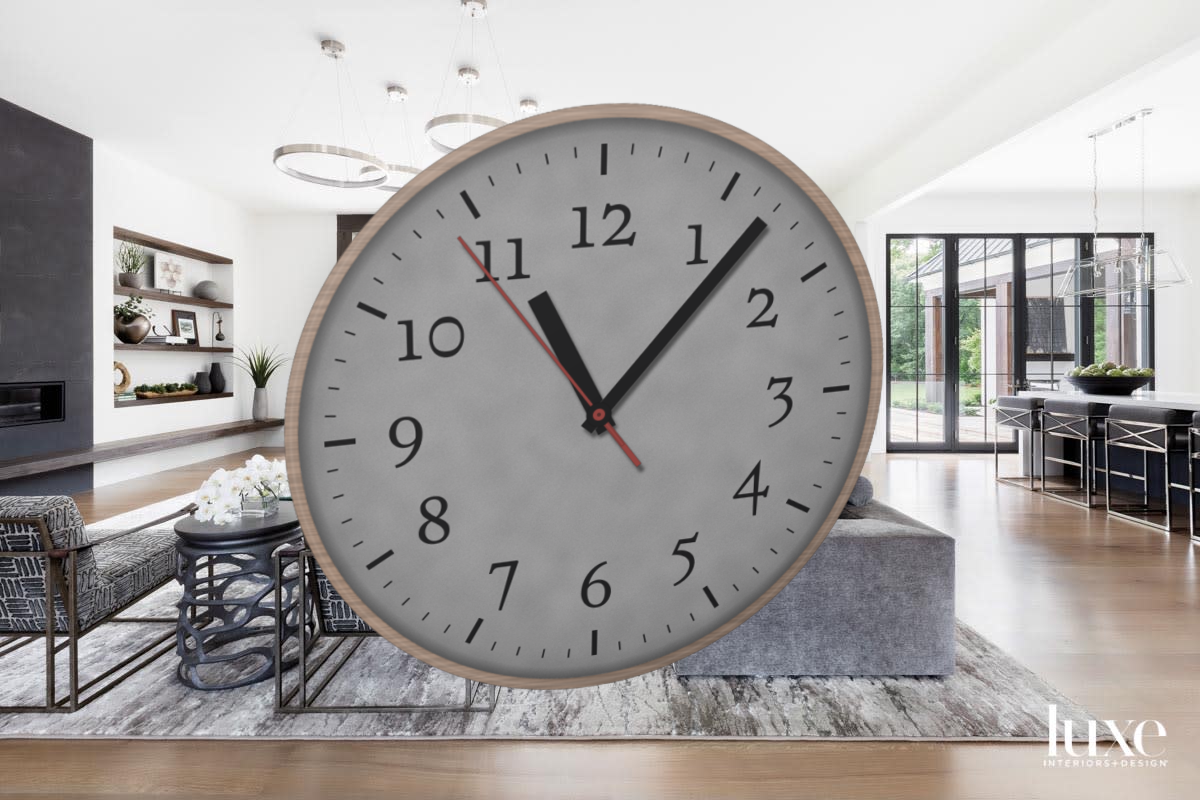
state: 11:06:54
